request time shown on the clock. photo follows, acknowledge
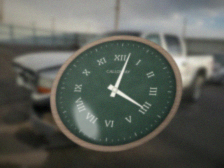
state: 4:02
